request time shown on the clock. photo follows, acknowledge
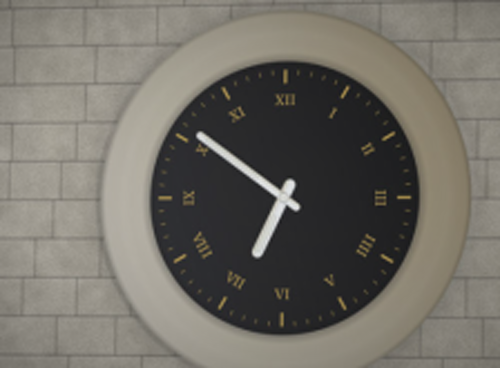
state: 6:51
